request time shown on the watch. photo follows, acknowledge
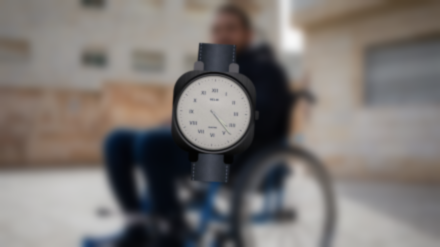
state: 4:23
